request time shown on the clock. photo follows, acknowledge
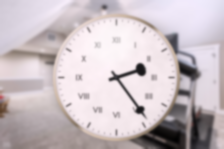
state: 2:24
